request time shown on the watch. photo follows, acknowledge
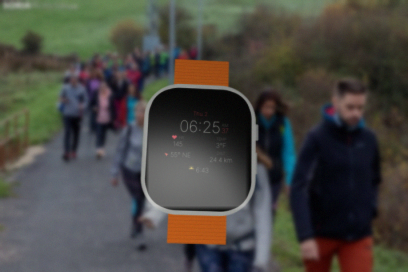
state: 6:25
